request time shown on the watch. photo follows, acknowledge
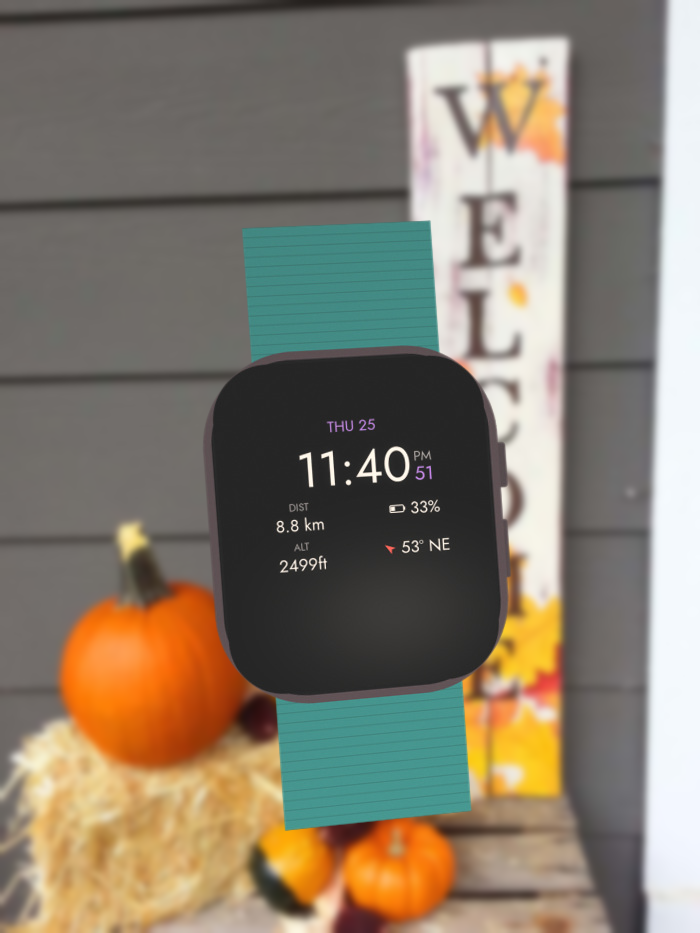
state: 11:40:51
